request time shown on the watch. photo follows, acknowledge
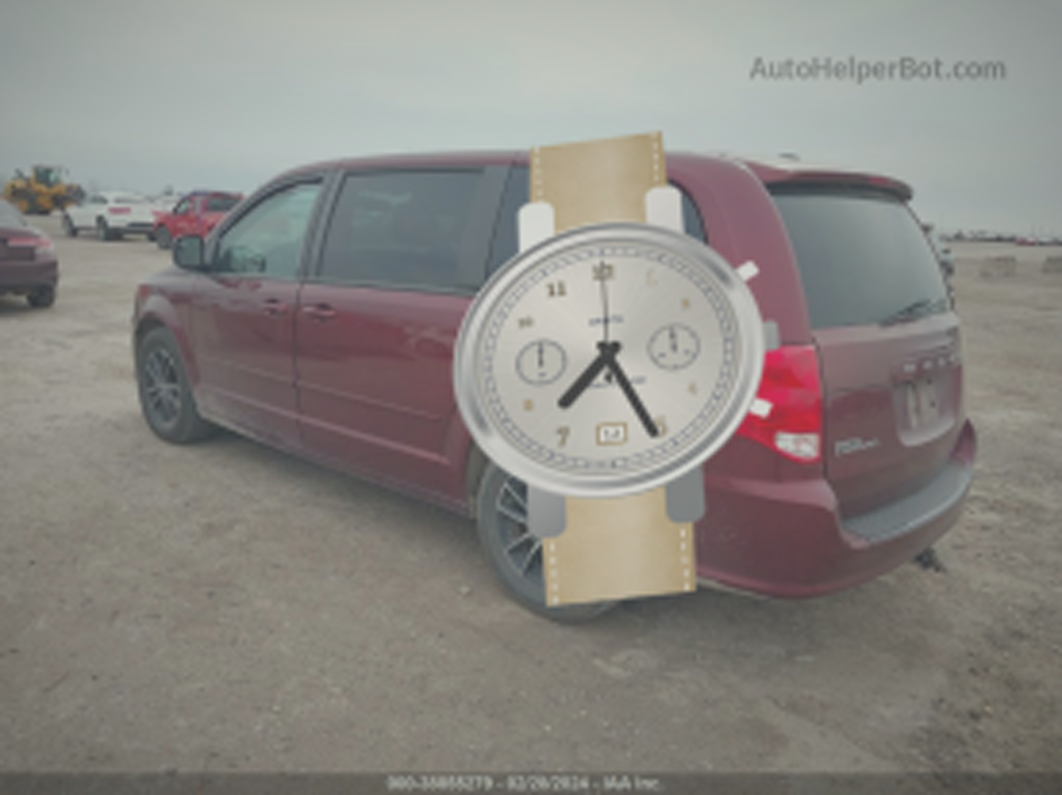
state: 7:26
